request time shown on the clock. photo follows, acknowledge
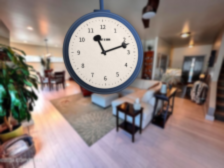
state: 11:12
